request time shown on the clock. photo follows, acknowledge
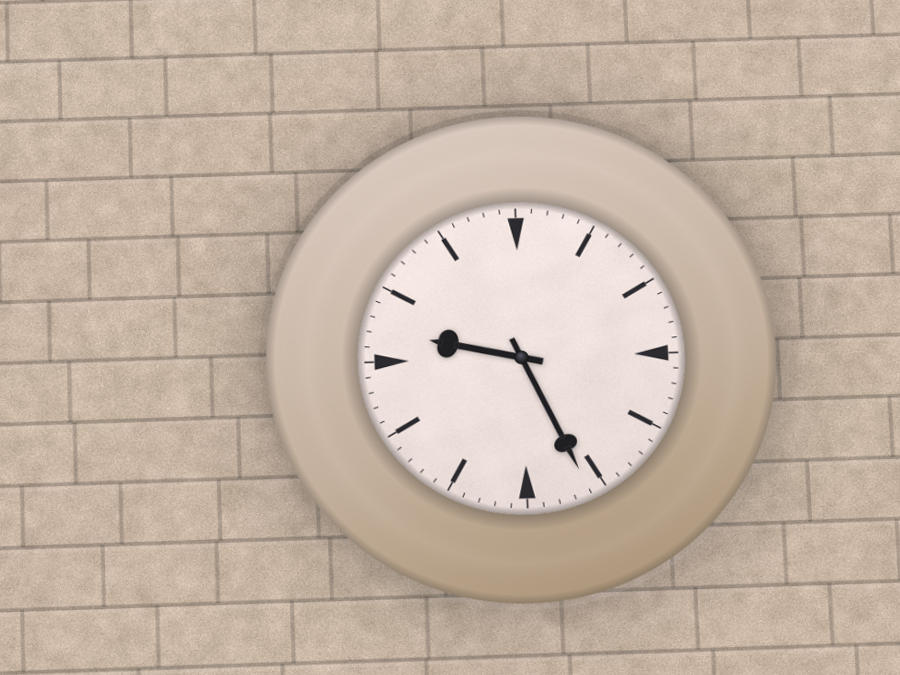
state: 9:26
